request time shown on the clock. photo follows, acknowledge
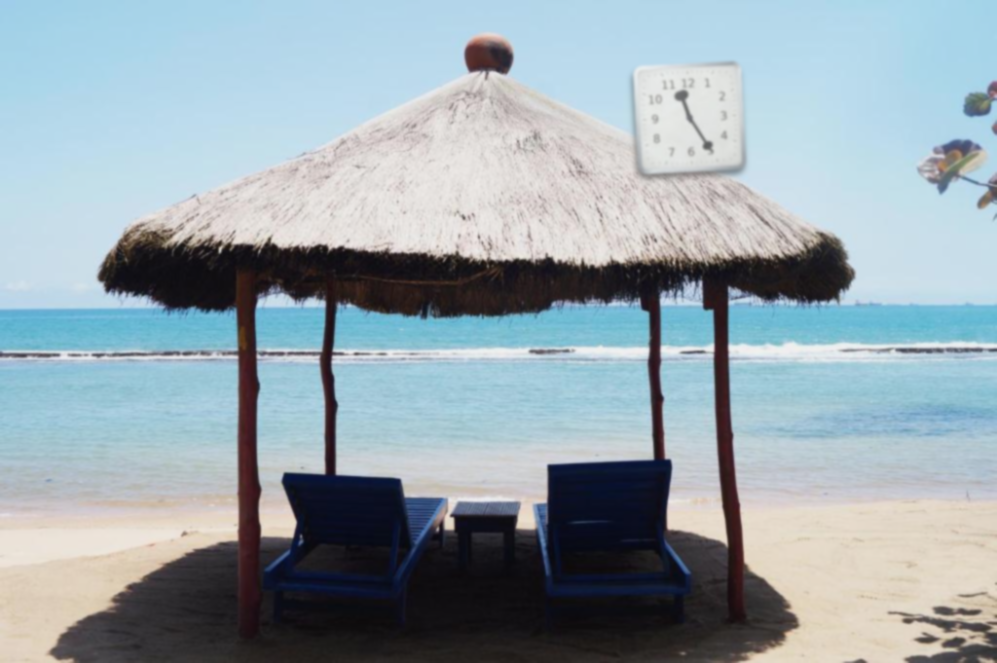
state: 11:25
